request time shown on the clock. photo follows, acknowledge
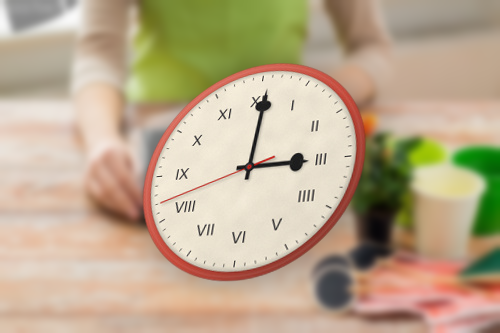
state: 3:00:42
